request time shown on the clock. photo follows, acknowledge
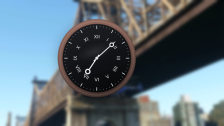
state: 7:08
